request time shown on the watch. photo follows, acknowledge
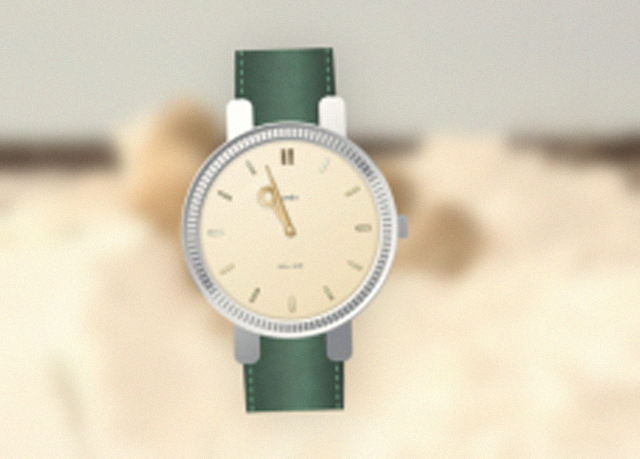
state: 10:57
